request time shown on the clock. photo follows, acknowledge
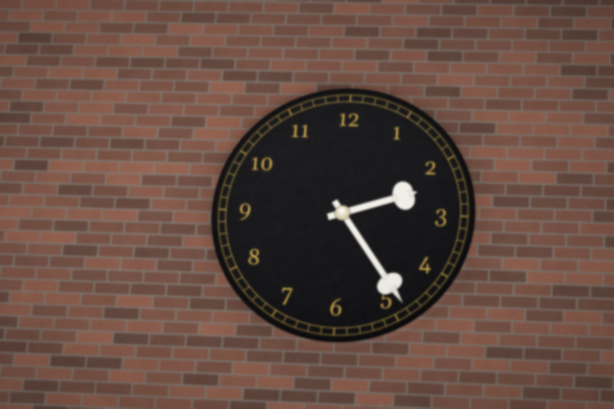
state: 2:24
